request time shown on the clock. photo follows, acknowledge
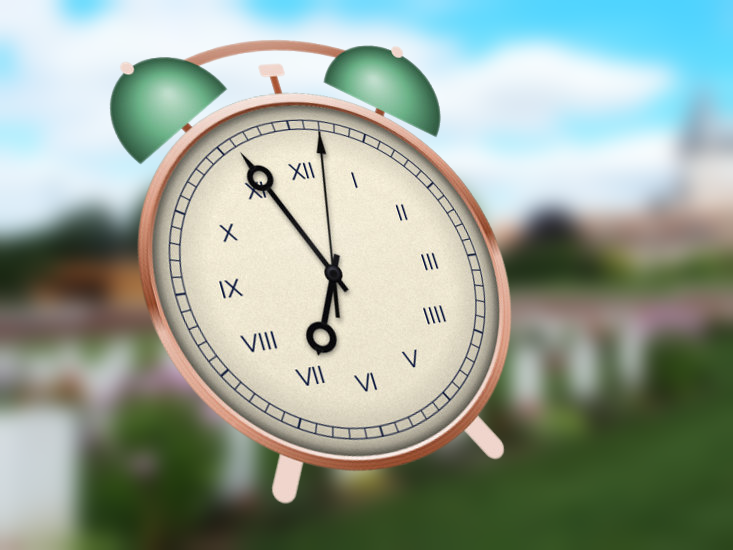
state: 6:56:02
